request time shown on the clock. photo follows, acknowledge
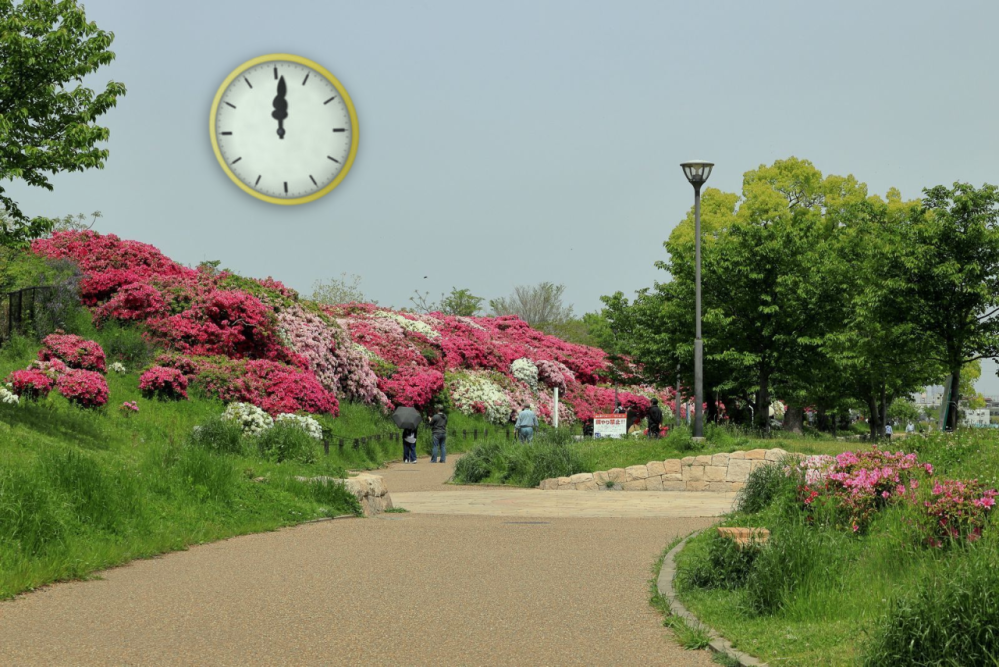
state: 12:01
